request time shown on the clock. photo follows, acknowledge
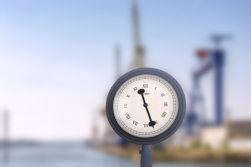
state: 11:27
